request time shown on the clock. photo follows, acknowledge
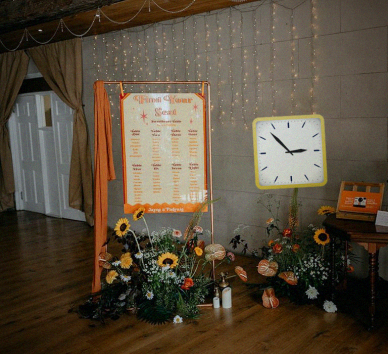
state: 2:53
